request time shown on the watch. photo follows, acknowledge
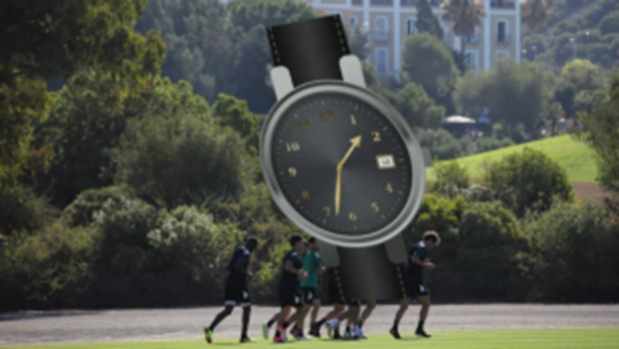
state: 1:33
